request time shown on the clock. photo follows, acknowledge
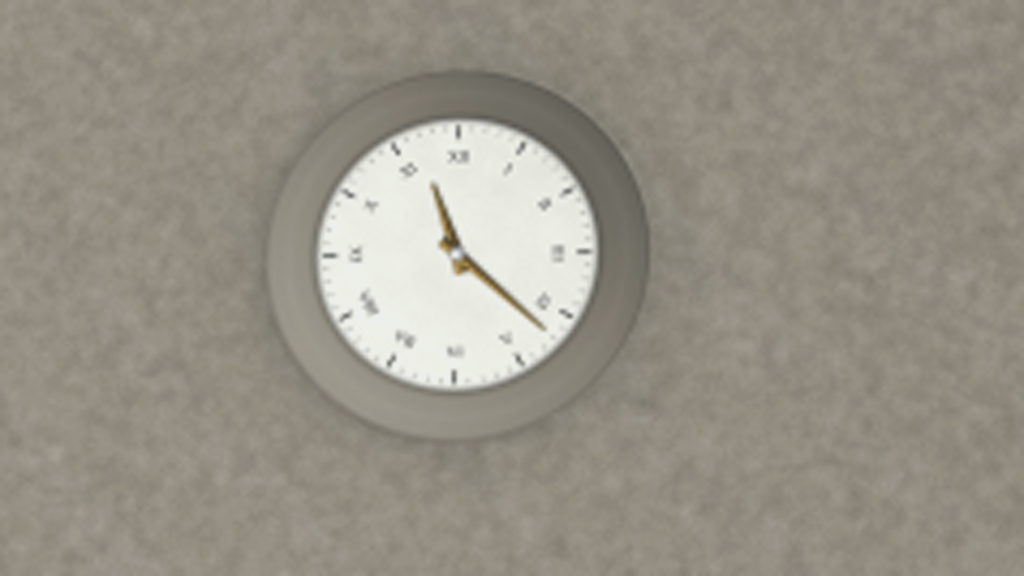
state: 11:22
